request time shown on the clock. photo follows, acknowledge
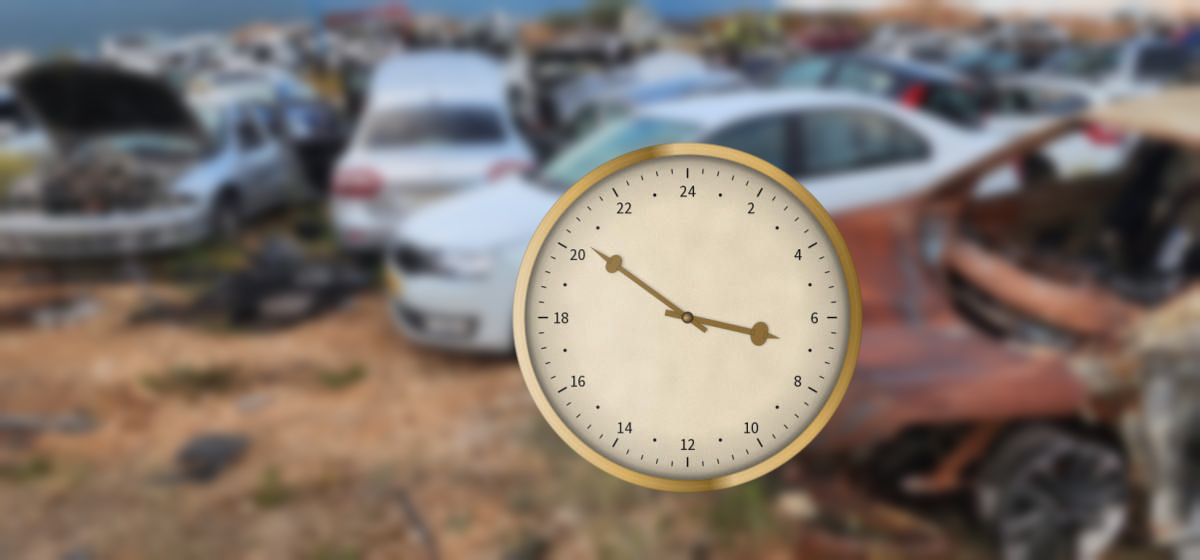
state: 6:51
